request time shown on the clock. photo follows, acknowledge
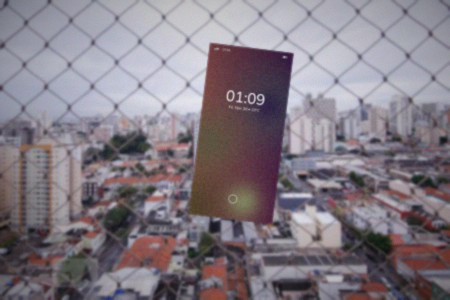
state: 1:09
